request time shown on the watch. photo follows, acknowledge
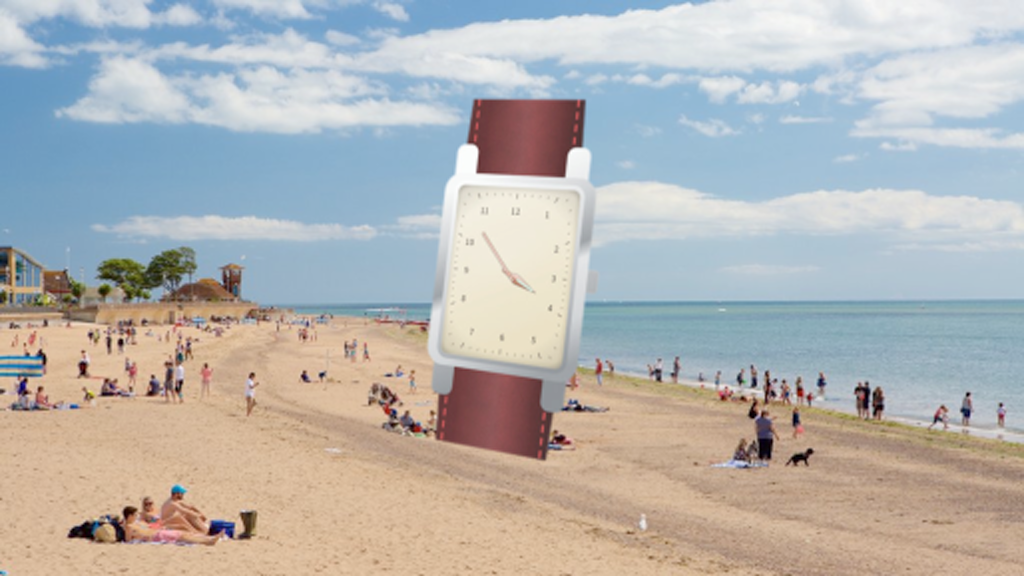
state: 3:53
